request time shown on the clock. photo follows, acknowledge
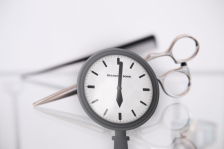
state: 6:01
